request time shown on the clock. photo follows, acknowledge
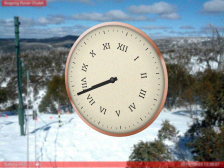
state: 7:38
